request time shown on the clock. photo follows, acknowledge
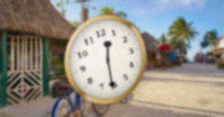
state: 12:31
